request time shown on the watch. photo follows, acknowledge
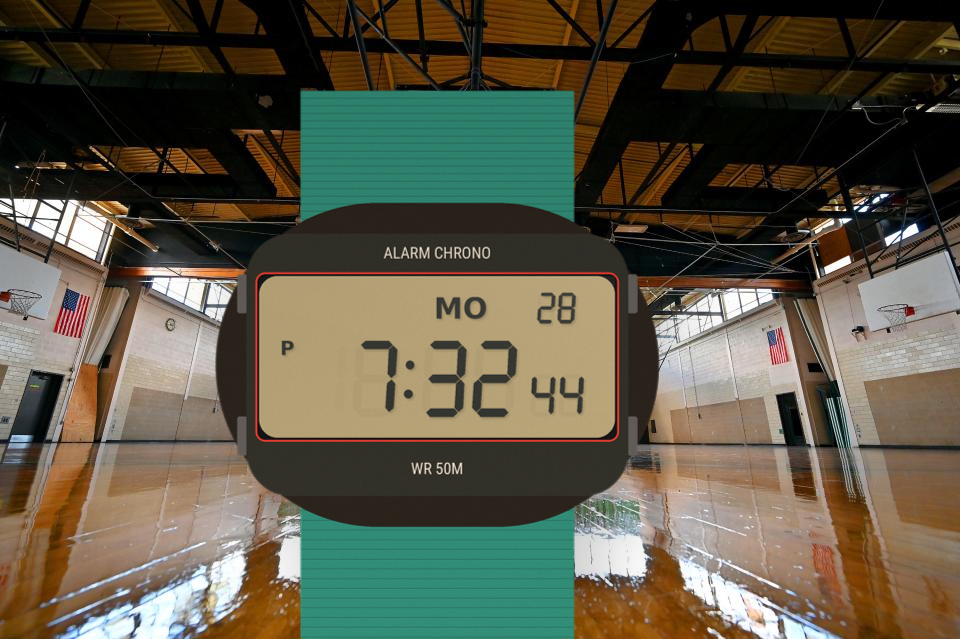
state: 7:32:44
